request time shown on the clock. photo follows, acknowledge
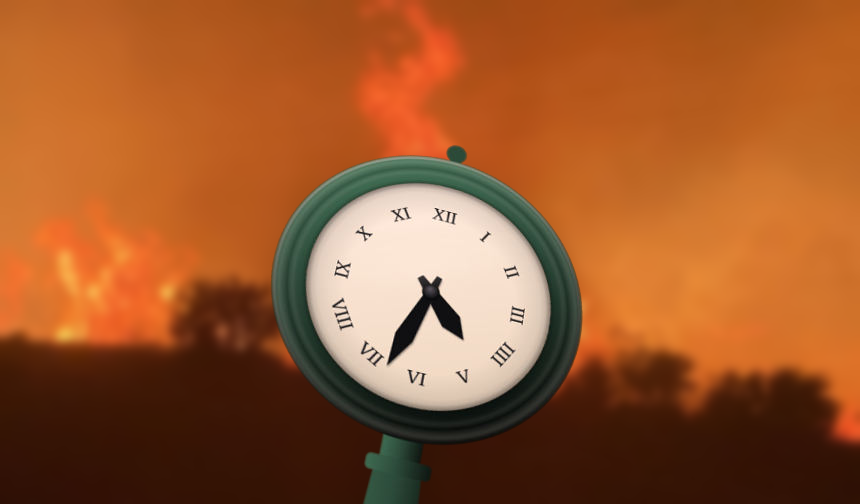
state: 4:33
